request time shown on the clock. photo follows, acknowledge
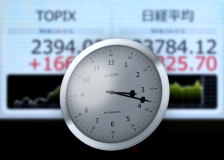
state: 3:18
